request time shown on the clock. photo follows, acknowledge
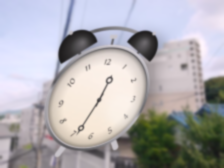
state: 12:34
